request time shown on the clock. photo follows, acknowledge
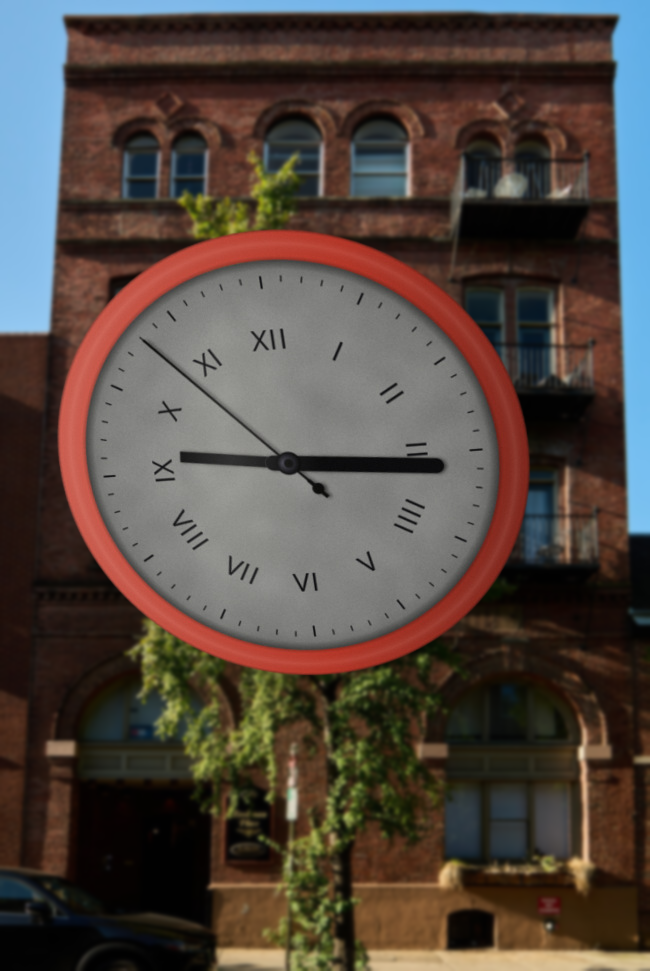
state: 9:15:53
